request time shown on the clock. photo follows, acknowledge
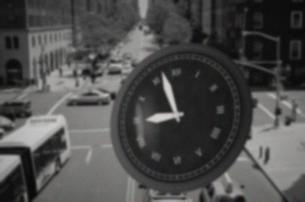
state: 8:57
